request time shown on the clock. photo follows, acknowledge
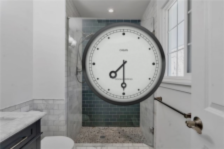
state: 7:30
